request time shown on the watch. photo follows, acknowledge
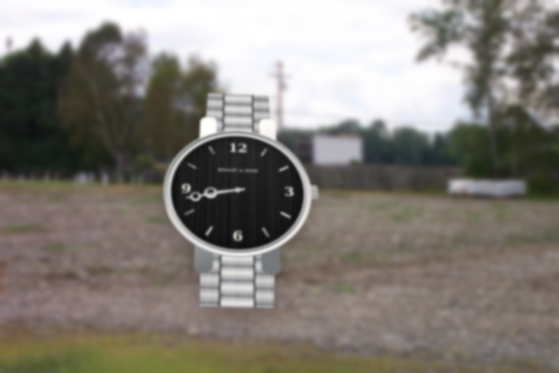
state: 8:43
